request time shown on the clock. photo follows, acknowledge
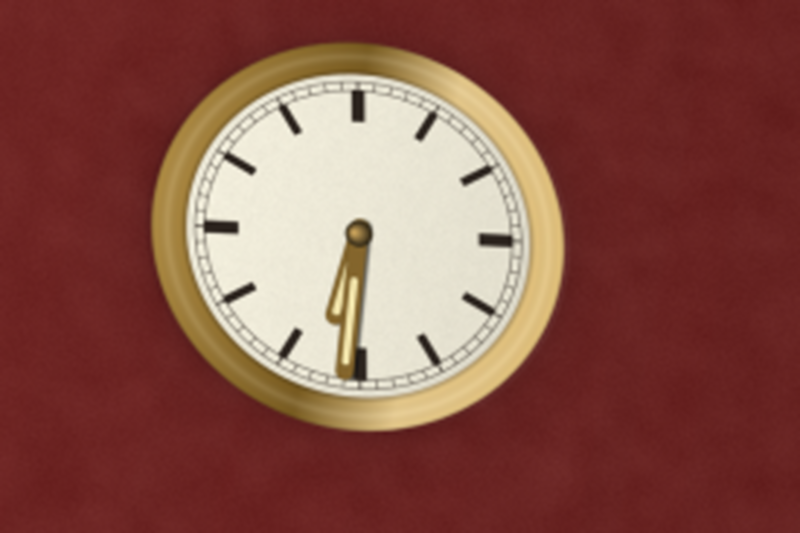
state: 6:31
